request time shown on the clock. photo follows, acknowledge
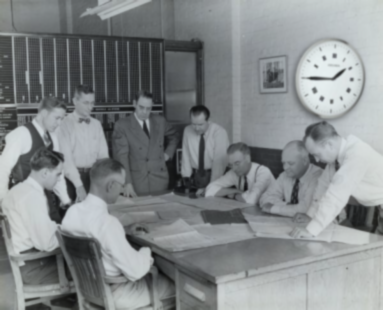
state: 1:45
